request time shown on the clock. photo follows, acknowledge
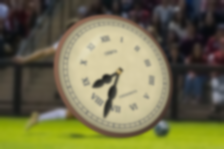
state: 8:37
